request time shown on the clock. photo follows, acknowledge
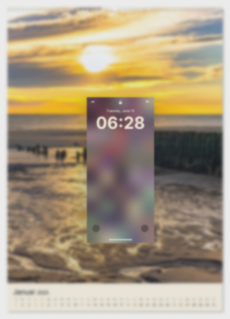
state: 6:28
